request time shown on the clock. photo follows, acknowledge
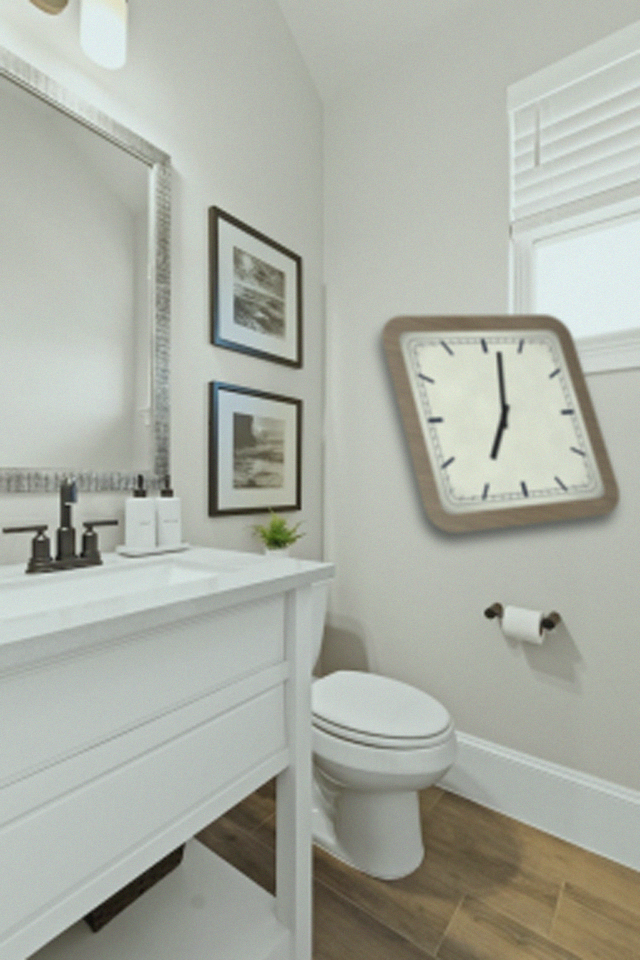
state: 7:02
